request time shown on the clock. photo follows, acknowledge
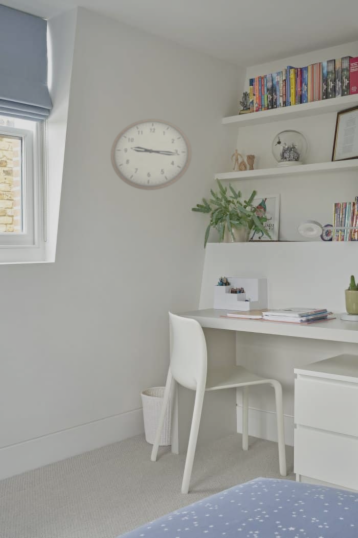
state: 9:16
